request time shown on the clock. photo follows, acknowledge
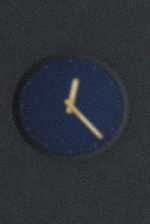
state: 12:23
